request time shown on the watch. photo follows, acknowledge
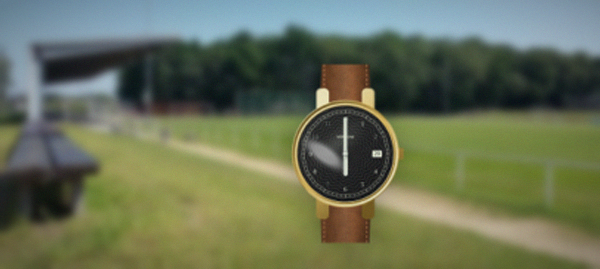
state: 6:00
